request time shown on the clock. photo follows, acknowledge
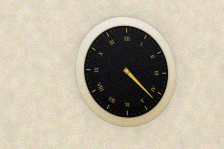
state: 4:22
